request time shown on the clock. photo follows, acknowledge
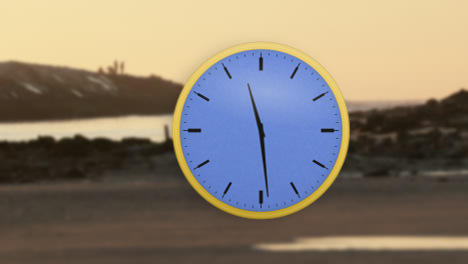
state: 11:29
